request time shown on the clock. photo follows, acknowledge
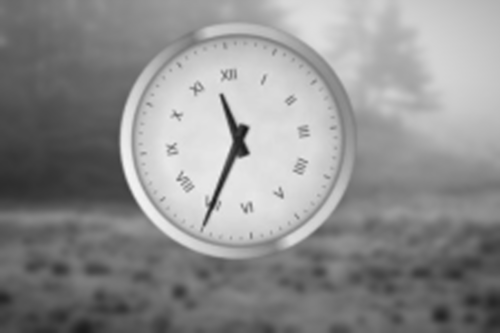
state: 11:35
